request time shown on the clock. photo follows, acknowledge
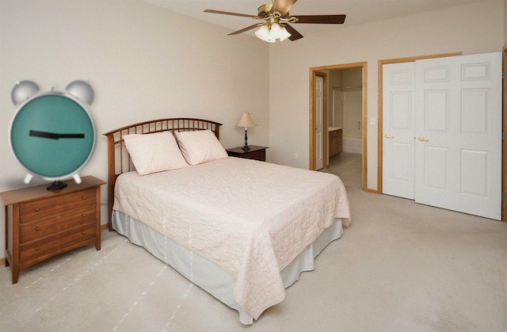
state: 9:15
